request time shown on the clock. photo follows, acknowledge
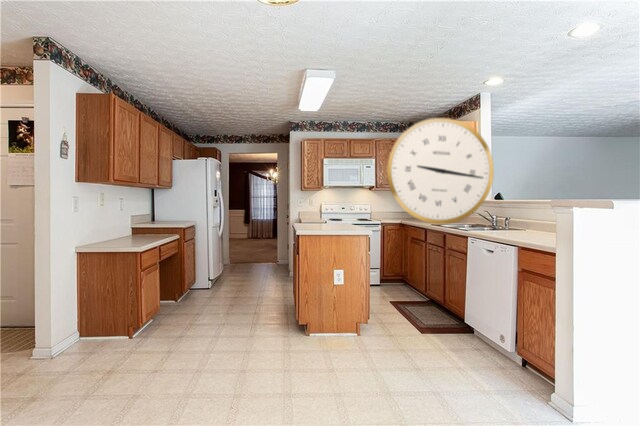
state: 9:16
